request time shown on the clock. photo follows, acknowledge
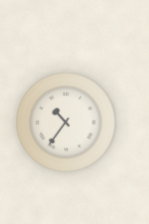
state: 10:36
